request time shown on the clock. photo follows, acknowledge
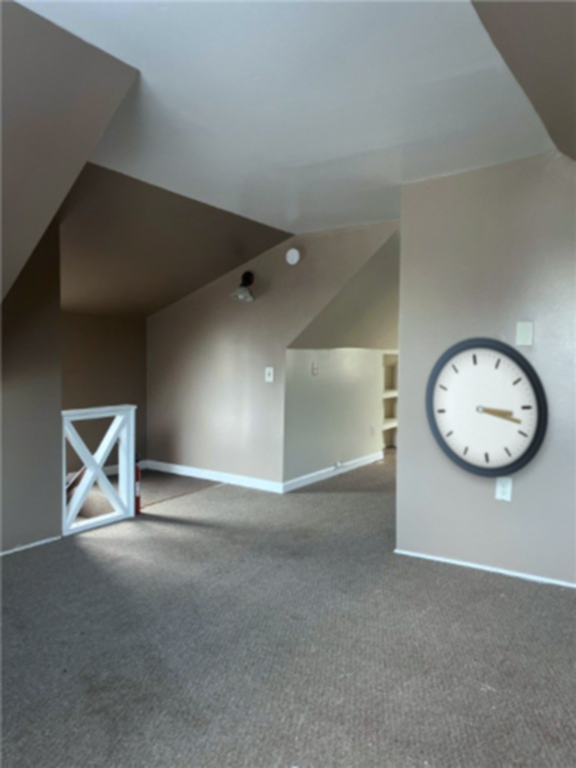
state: 3:18
